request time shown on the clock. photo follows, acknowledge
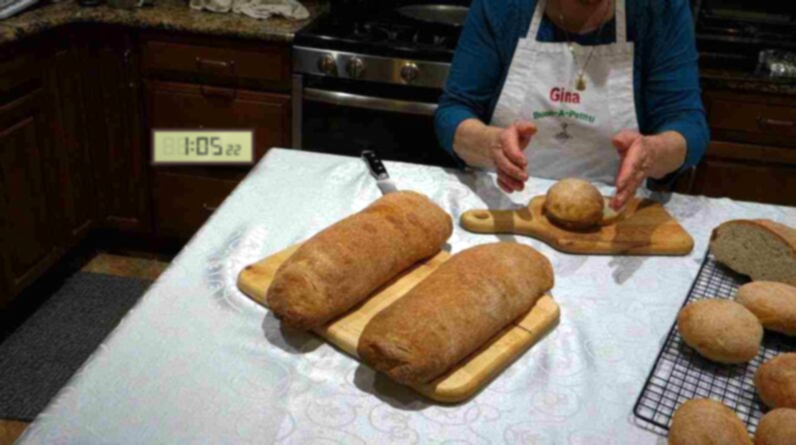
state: 1:05
